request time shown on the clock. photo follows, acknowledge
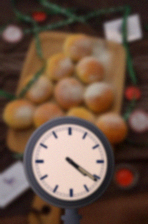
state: 4:21
